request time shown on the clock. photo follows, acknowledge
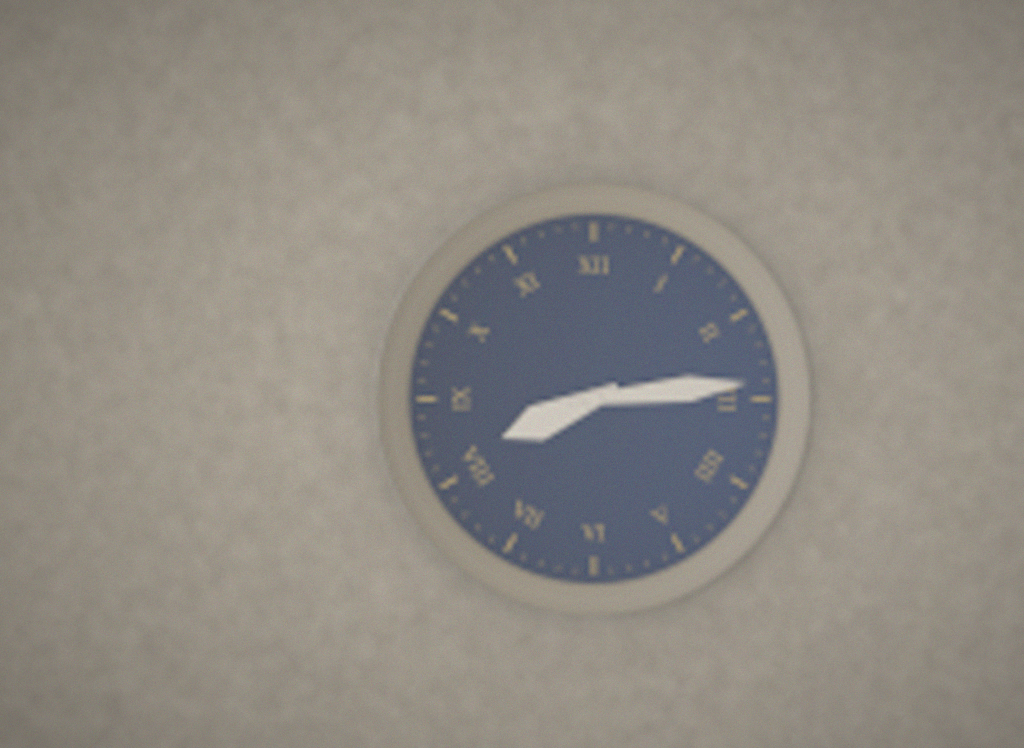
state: 8:14
